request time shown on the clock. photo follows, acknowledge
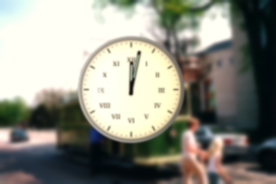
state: 12:02
